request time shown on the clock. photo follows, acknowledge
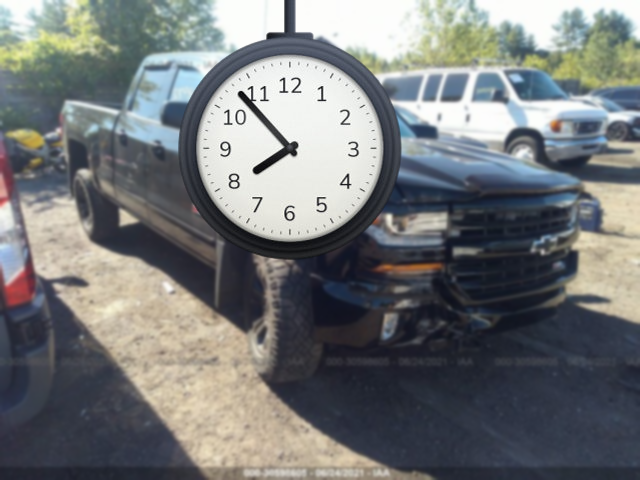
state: 7:53
